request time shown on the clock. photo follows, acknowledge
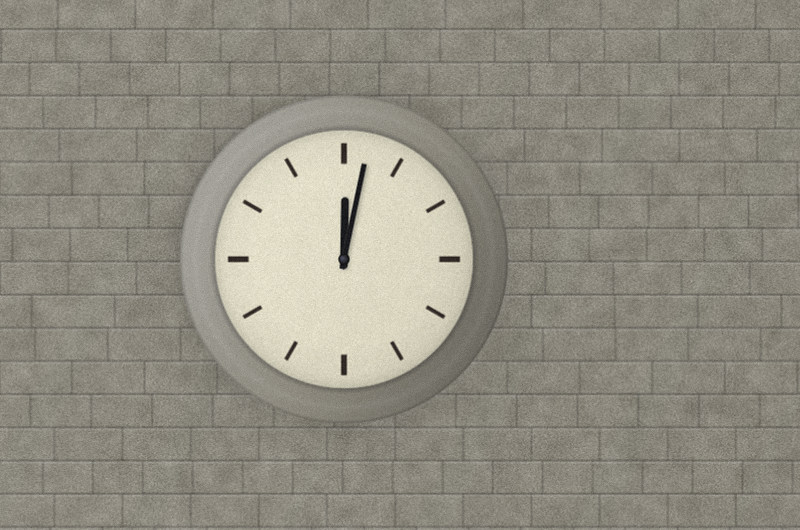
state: 12:02
